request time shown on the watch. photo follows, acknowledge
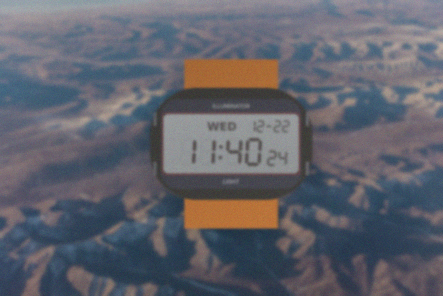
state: 11:40:24
